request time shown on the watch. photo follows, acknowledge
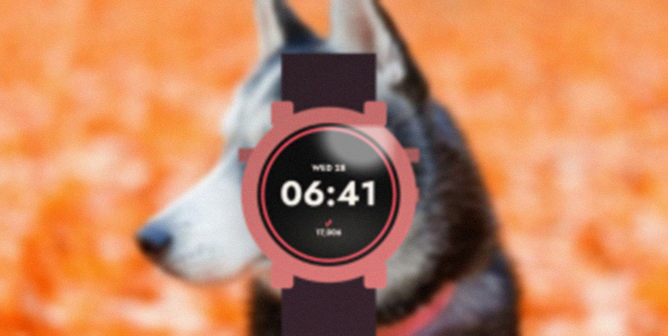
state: 6:41
